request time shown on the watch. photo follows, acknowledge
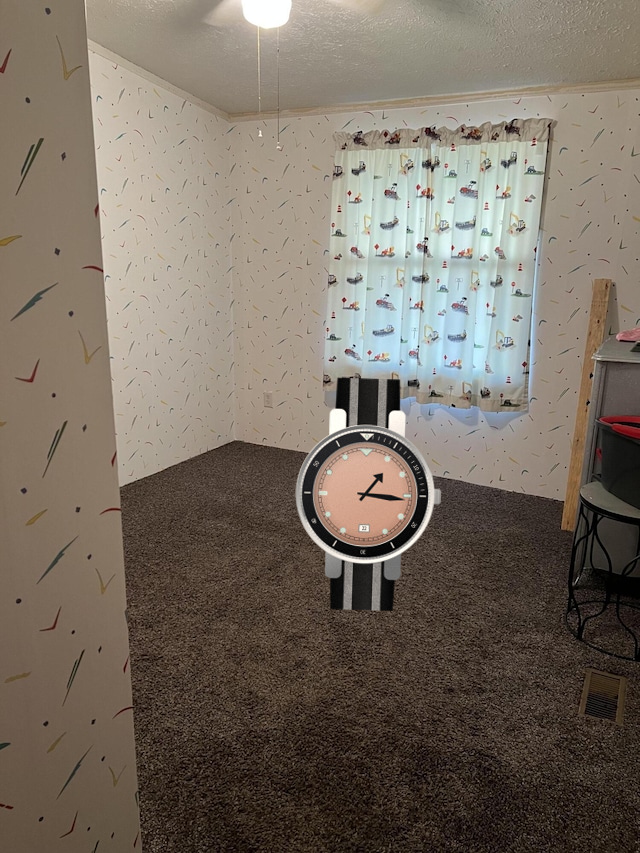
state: 1:16
